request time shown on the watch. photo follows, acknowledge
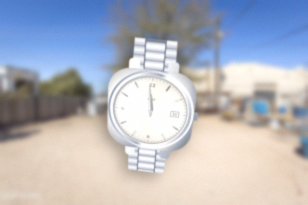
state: 11:59
